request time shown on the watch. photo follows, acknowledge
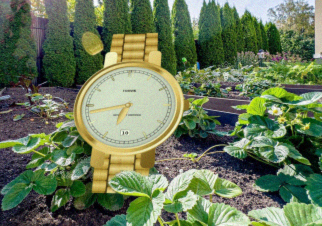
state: 6:43
